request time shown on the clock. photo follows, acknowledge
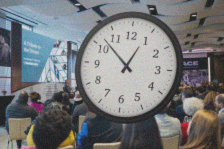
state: 12:52
